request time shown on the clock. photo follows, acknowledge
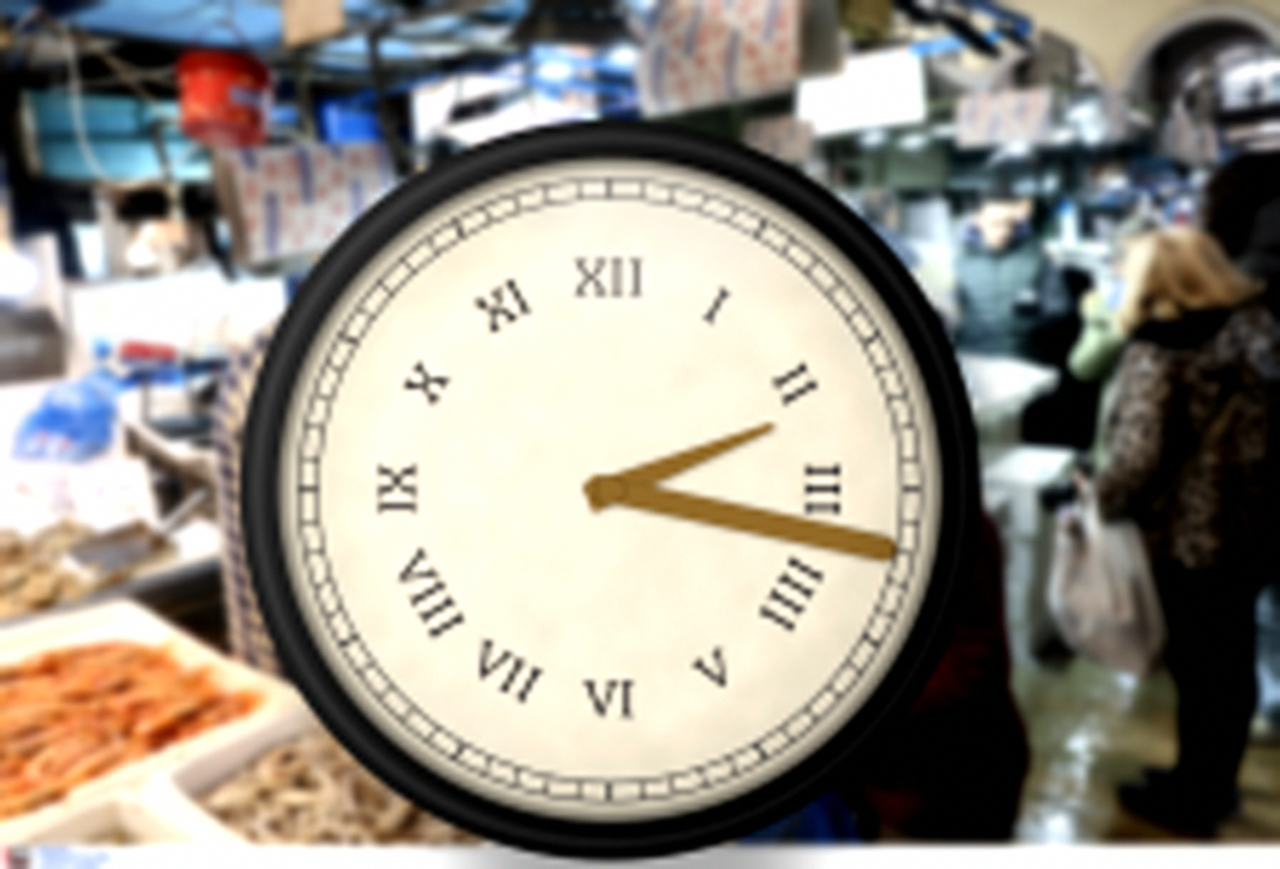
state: 2:17
